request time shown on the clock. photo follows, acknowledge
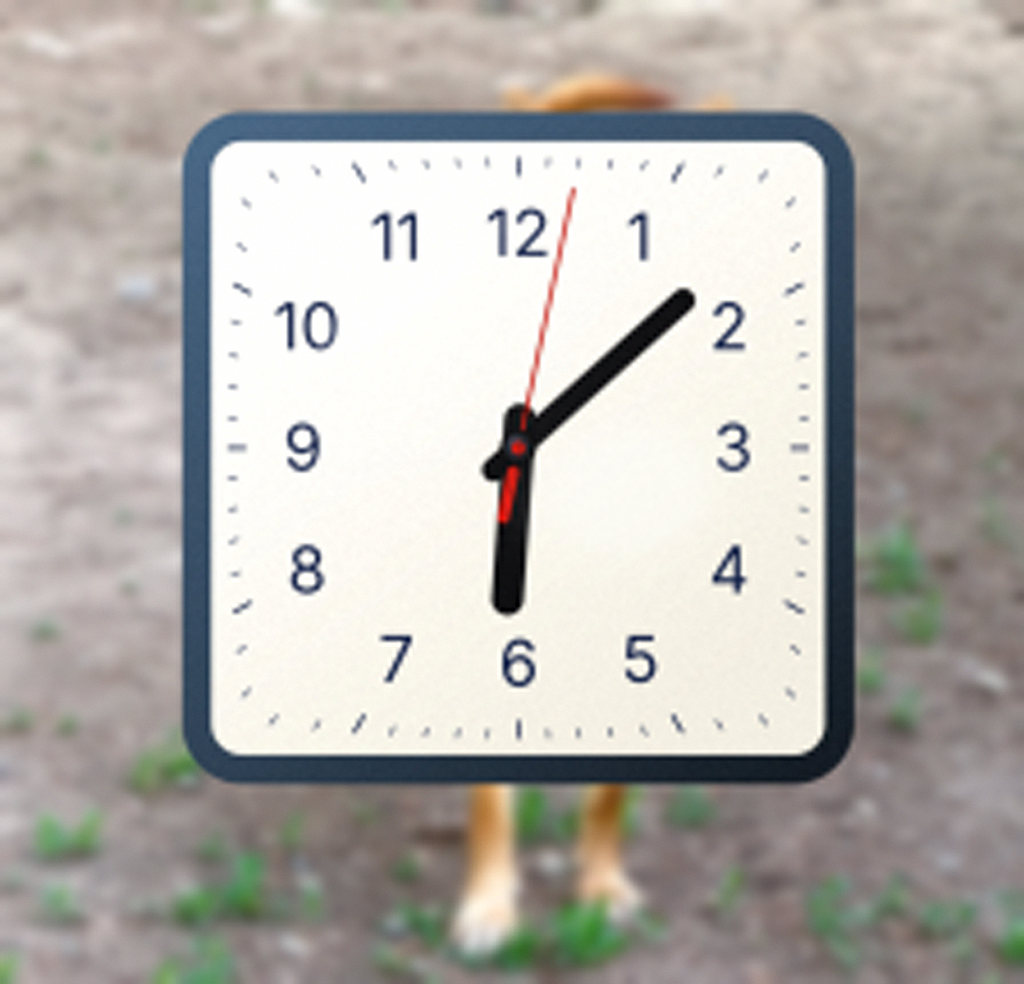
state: 6:08:02
